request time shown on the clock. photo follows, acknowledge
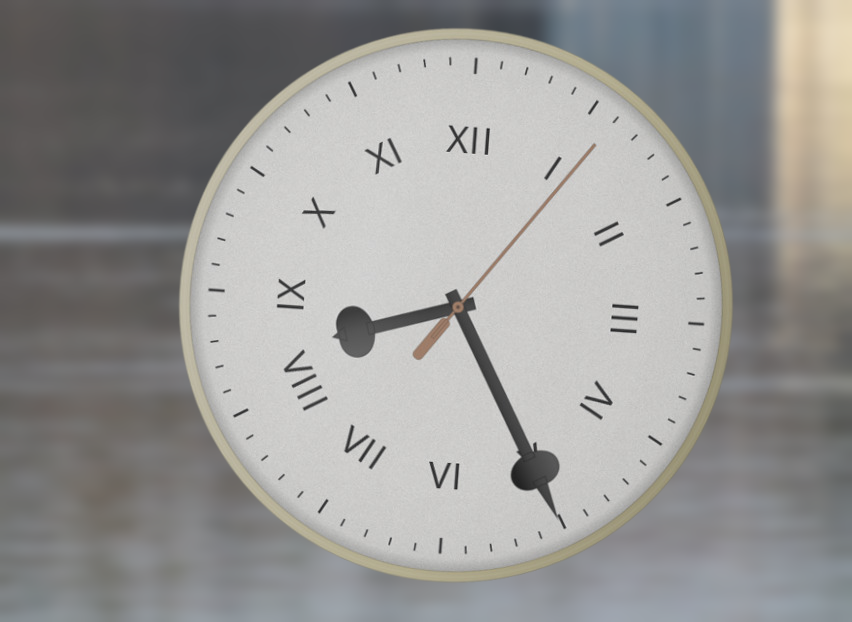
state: 8:25:06
